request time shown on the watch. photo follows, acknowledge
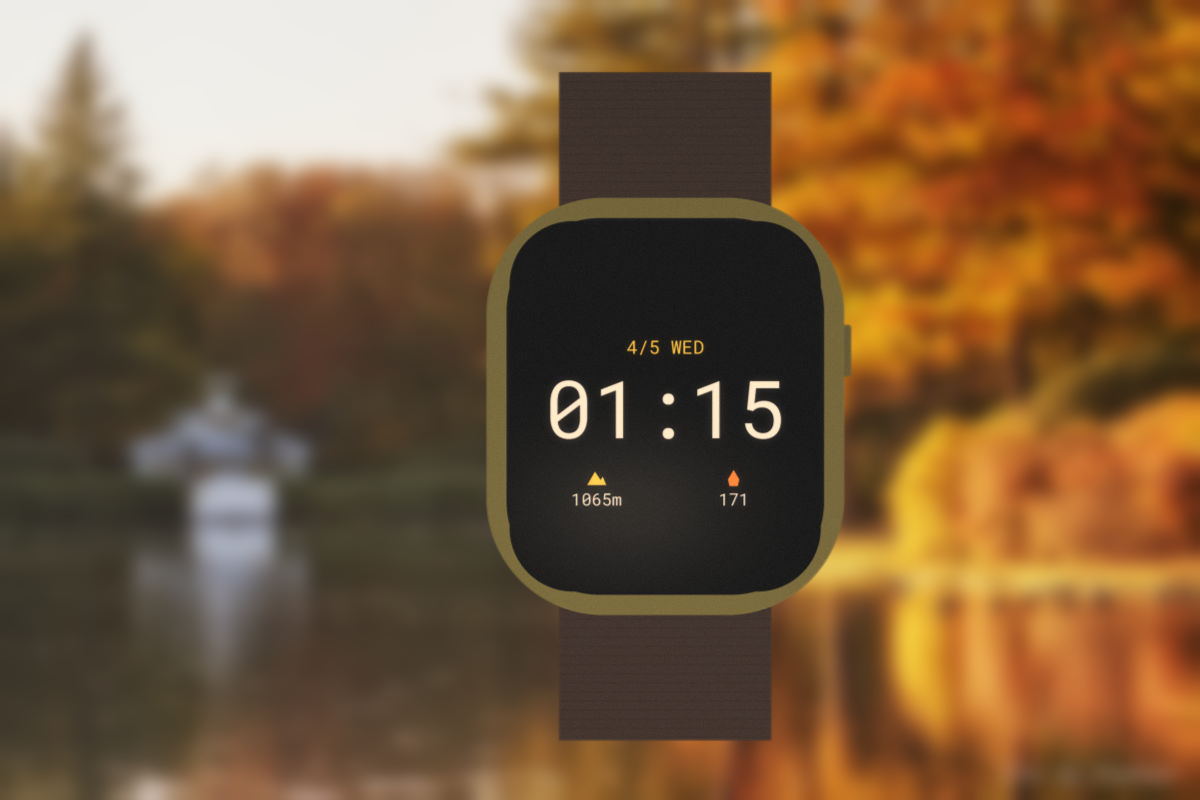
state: 1:15
